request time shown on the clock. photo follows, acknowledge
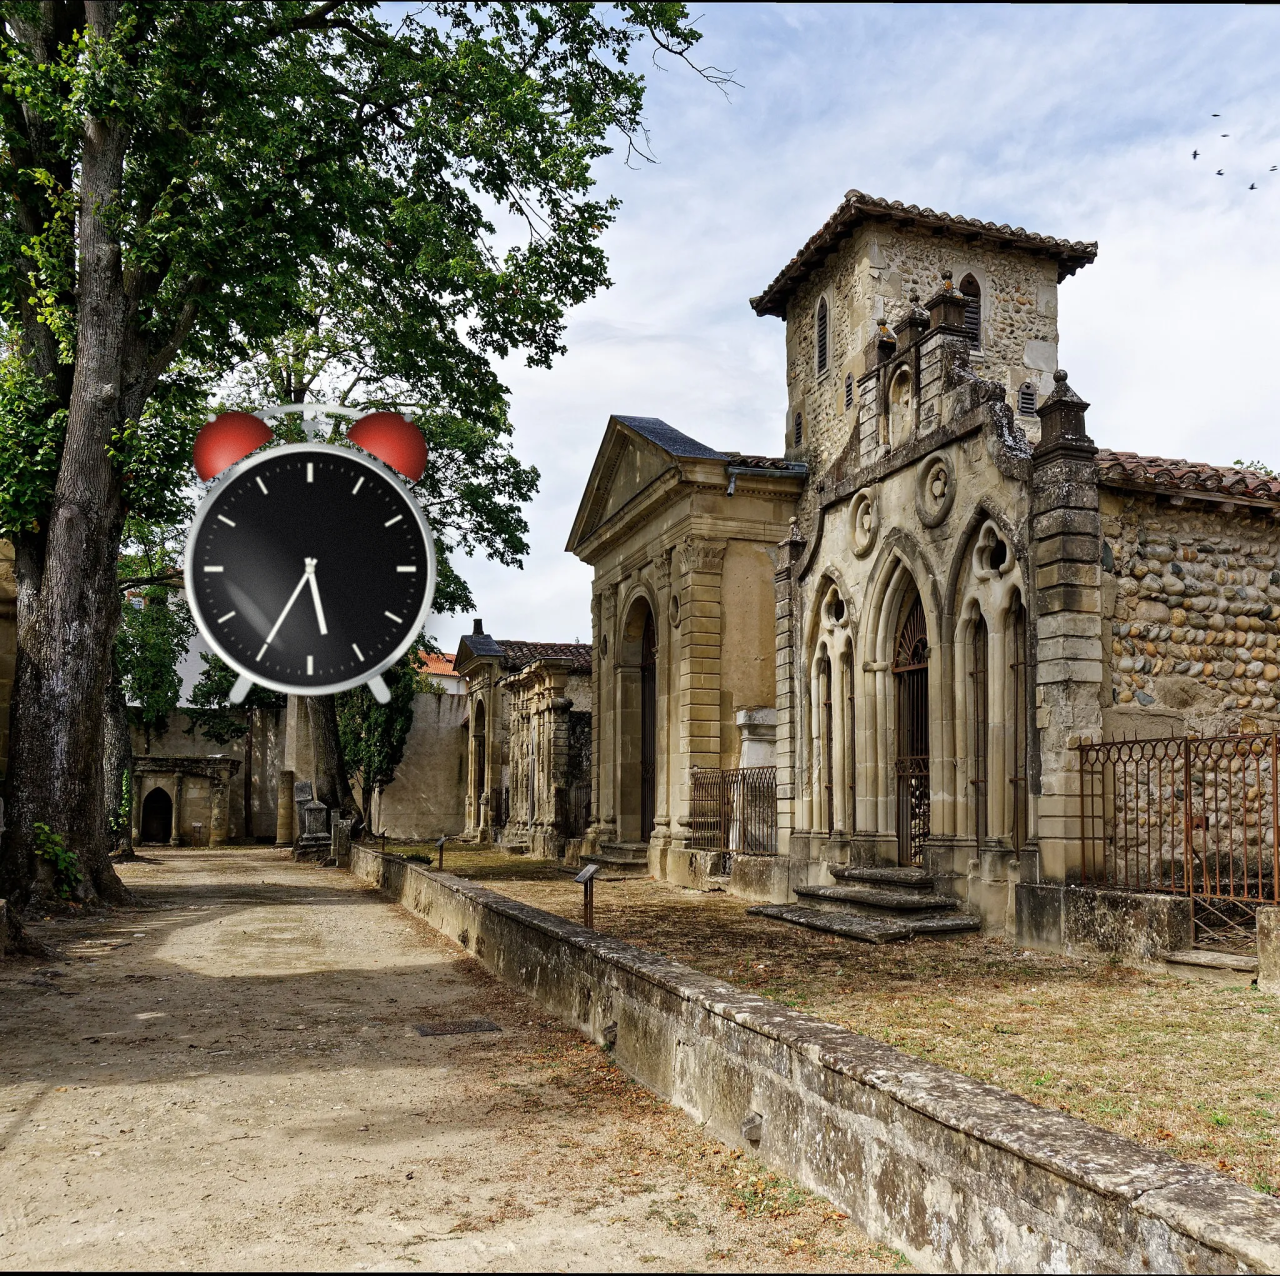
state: 5:35
